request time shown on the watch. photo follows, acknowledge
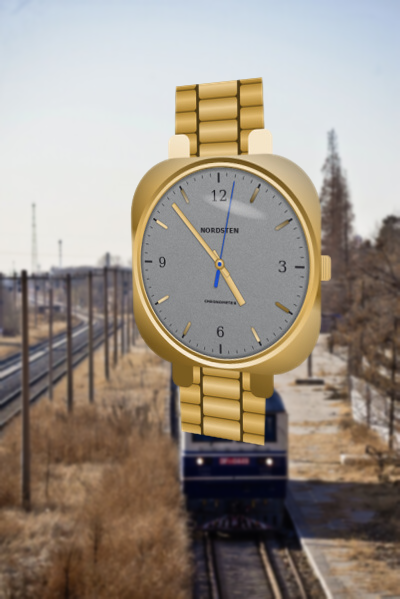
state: 4:53:02
